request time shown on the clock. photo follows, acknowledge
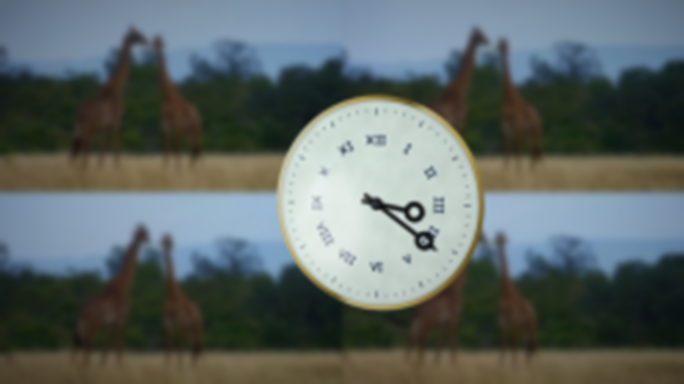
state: 3:21
